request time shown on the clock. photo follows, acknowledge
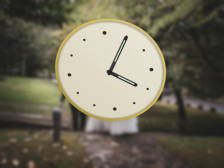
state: 4:05
